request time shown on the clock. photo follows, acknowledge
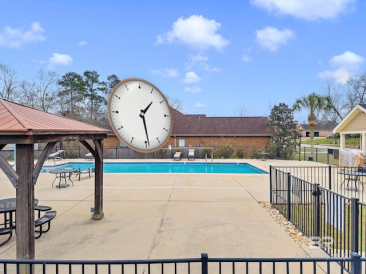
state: 1:29
